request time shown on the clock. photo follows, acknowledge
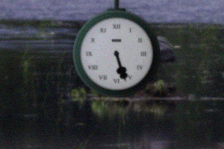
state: 5:27
